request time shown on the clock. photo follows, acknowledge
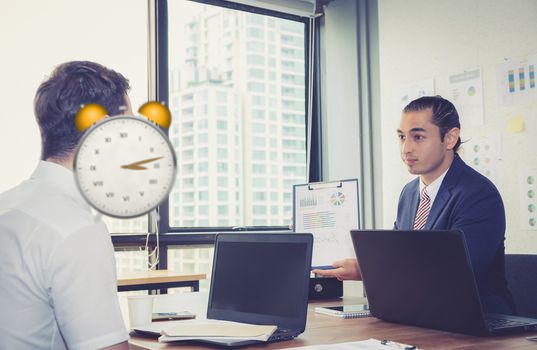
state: 3:13
